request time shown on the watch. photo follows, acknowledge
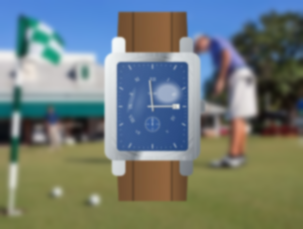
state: 2:59
